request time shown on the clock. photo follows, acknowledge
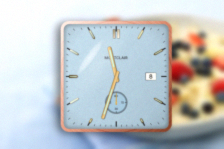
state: 11:33
